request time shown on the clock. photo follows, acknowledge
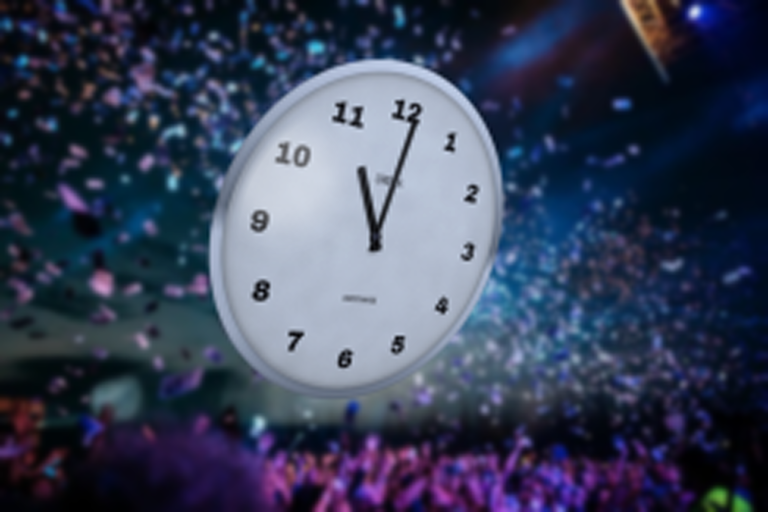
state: 11:01
